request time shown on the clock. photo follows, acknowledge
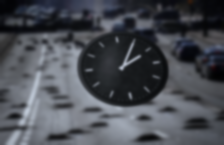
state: 2:05
